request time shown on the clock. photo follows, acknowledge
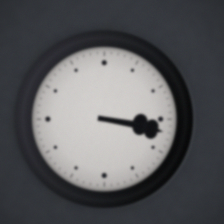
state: 3:17
